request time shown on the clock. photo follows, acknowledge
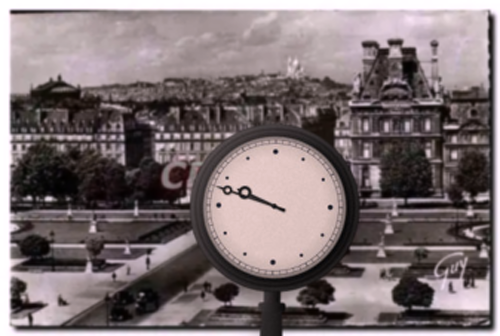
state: 9:48
